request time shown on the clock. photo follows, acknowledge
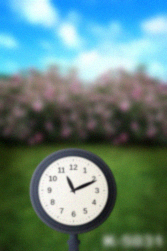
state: 11:11
